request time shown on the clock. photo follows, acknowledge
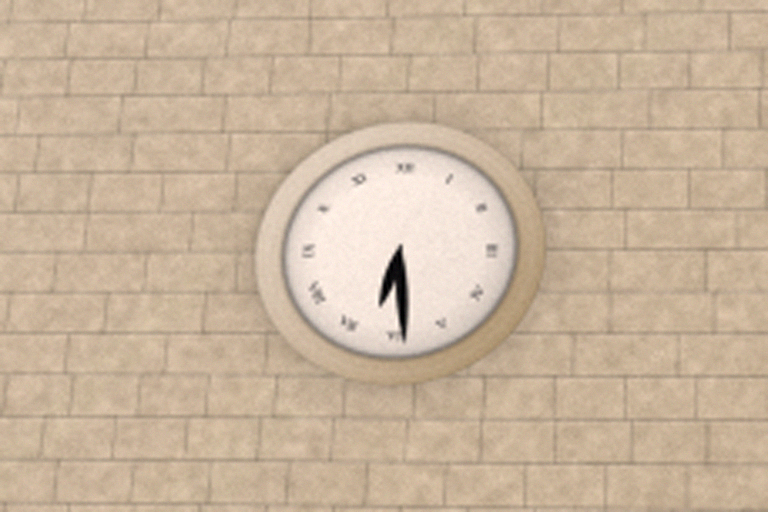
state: 6:29
